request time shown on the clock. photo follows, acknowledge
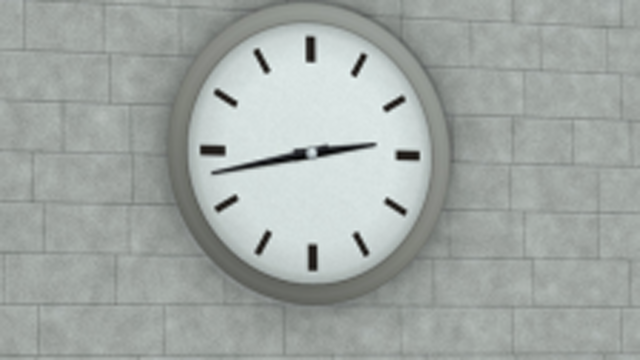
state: 2:43
